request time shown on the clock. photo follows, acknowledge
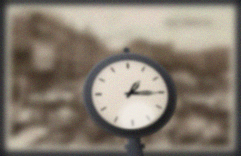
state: 1:15
